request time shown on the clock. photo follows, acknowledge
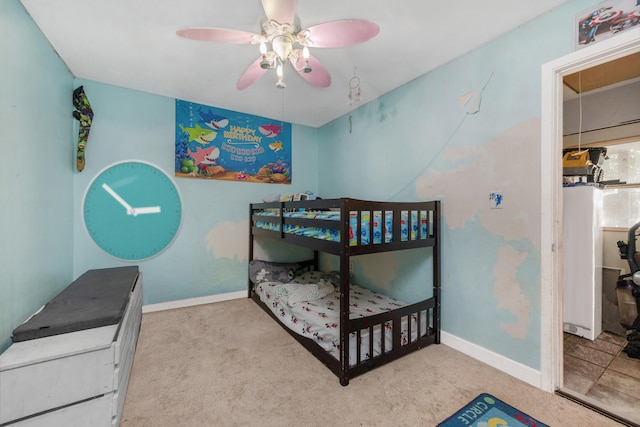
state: 2:52
